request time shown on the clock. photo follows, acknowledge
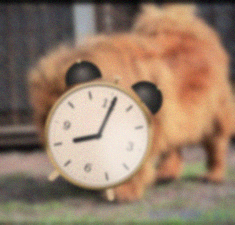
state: 8:01
